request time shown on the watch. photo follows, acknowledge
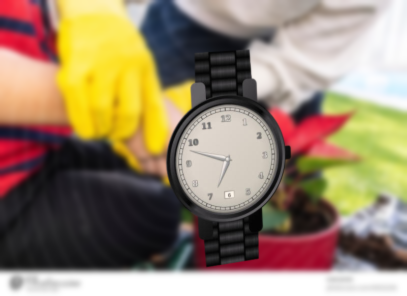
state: 6:48
